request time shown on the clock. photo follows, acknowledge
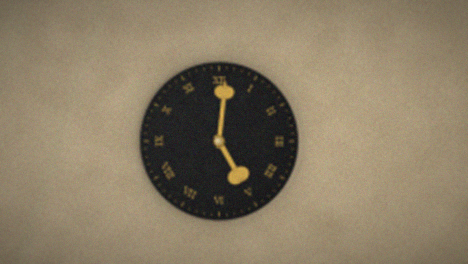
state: 5:01
